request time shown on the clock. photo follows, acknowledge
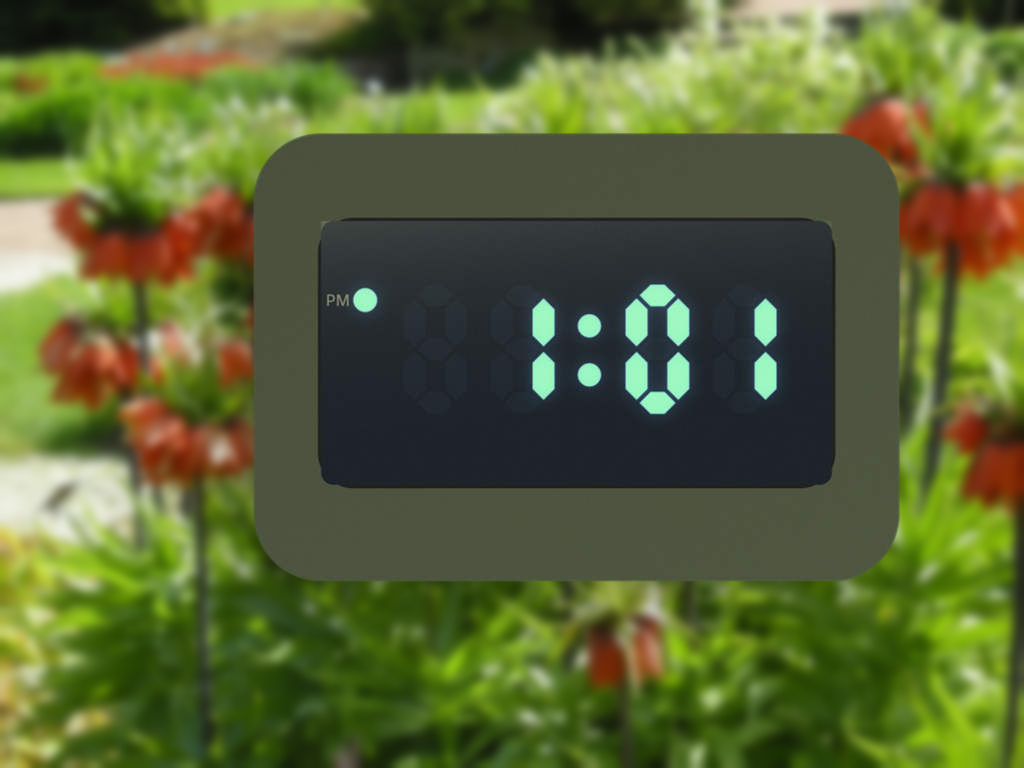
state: 1:01
